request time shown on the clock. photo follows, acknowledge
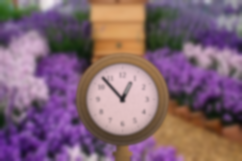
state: 12:53
